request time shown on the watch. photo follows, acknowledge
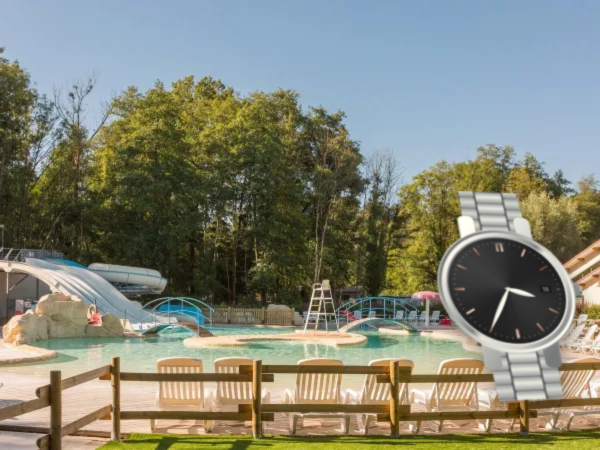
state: 3:35
